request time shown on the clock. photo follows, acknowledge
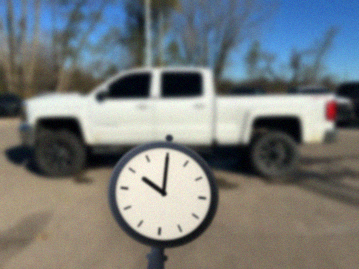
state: 10:00
